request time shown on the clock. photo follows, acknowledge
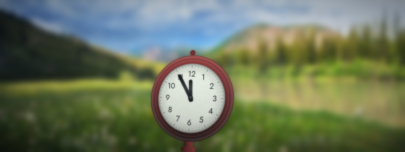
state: 11:55
